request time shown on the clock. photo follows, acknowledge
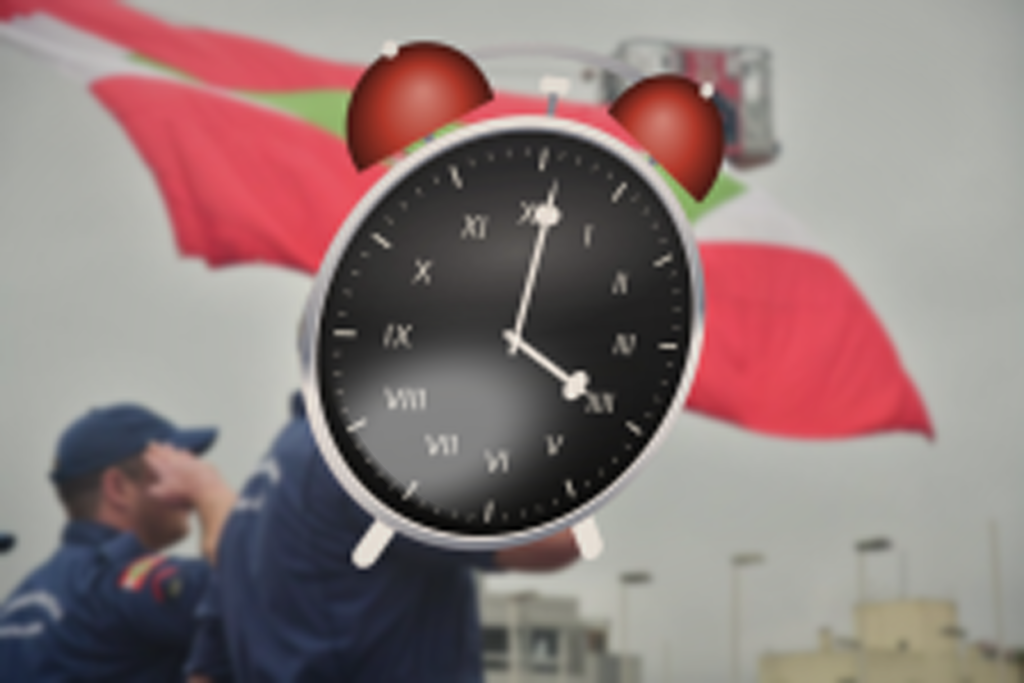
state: 4:01
